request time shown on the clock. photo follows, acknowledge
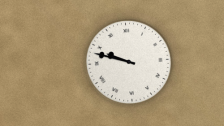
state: 9:48
